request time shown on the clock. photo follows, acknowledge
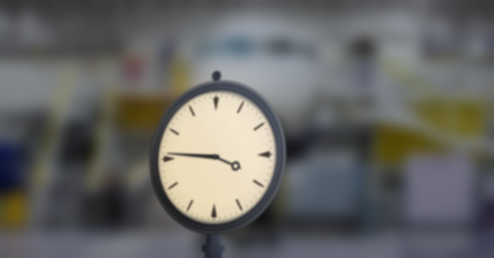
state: 3:46
